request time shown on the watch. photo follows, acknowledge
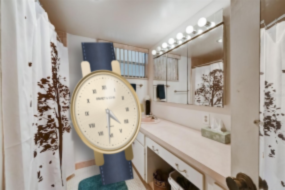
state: 4:31
